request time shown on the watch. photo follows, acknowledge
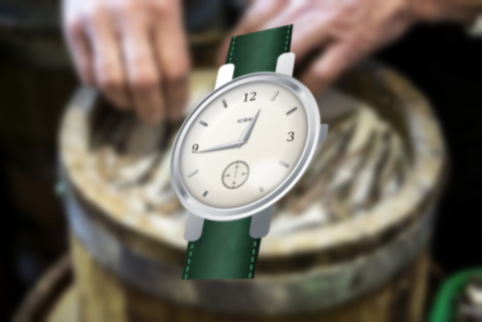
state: 12:44
